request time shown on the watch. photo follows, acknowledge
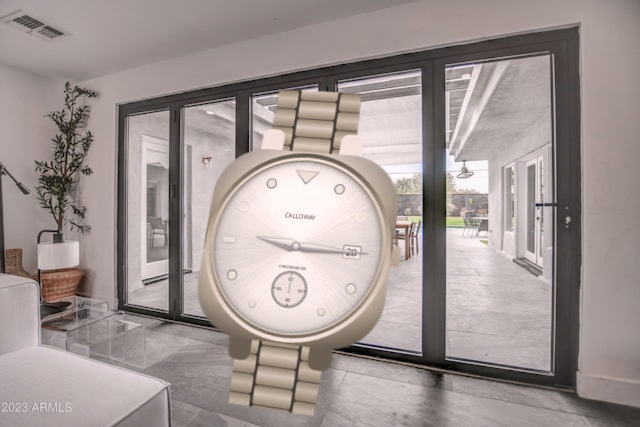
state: 9:15
